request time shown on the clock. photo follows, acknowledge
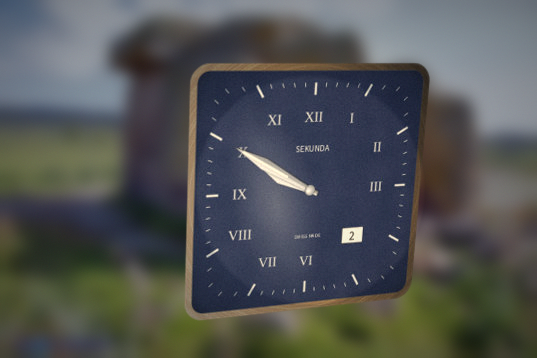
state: 9:50
